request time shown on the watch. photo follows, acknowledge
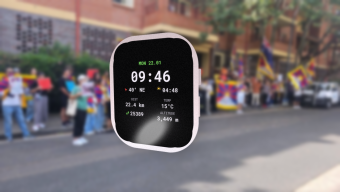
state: 9:46
